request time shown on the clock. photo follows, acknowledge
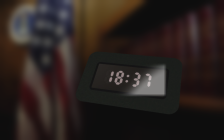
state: 18:37
